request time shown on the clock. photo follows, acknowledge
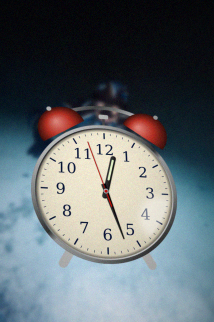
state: 12:26:57
